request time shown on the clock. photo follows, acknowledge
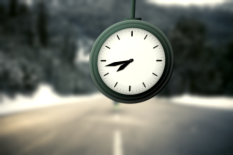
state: 7:43
